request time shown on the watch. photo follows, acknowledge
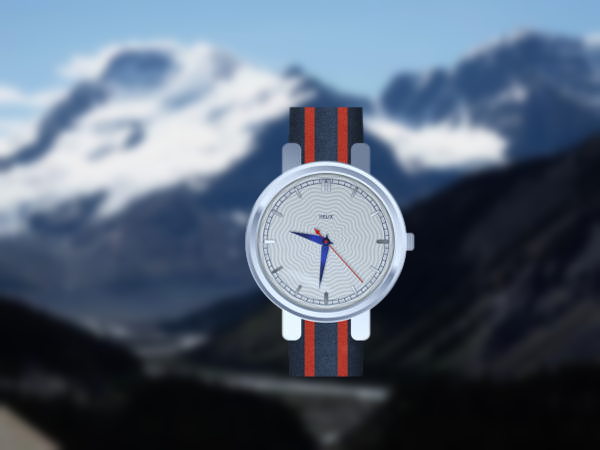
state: 9:31:23
